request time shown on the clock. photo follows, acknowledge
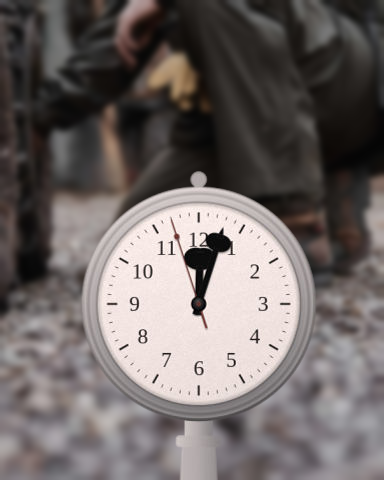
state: 12:02:57
